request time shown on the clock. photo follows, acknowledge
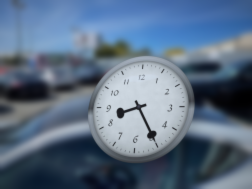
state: 8:25
